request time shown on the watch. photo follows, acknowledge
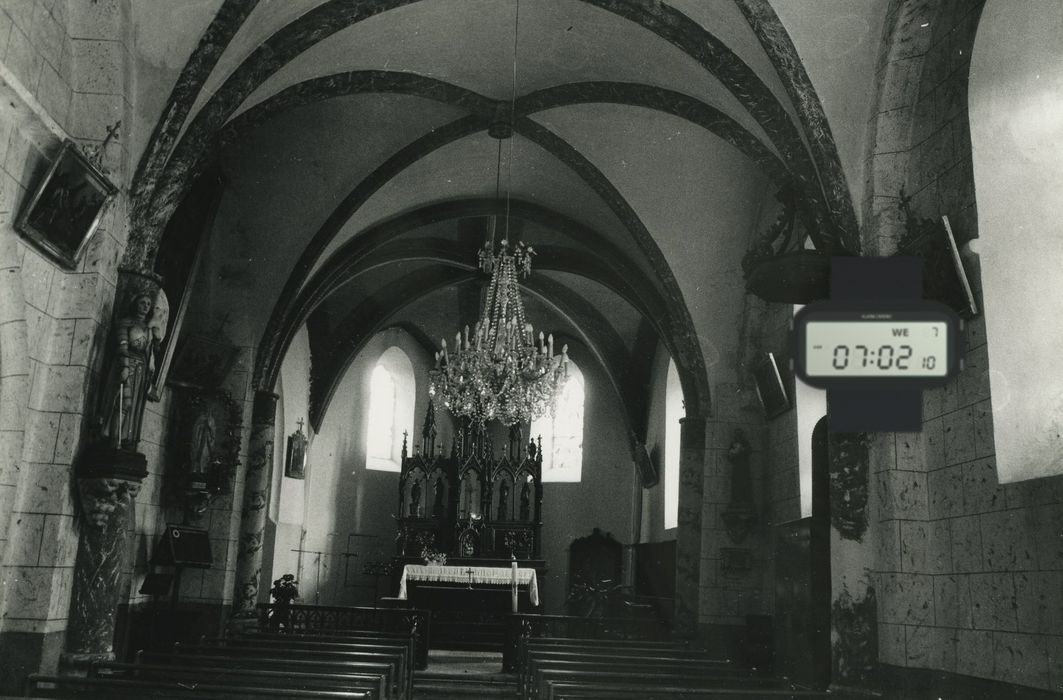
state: 7:02:10
